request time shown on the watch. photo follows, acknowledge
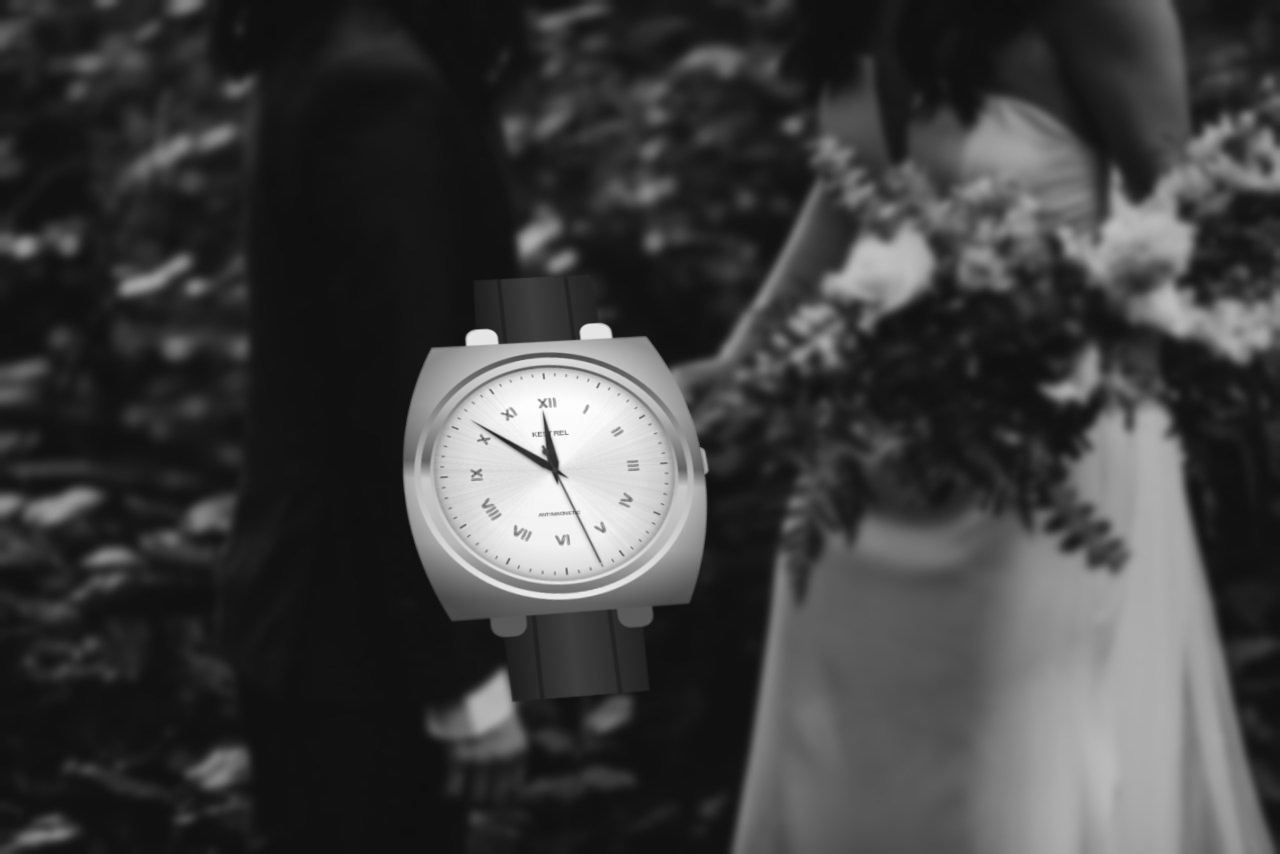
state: 11:51:27
